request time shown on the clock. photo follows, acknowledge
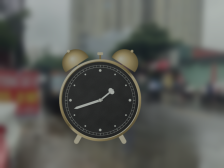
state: 1:42
